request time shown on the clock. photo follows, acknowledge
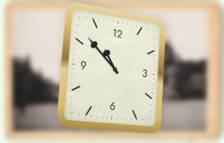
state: 10:52
